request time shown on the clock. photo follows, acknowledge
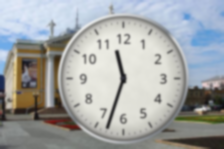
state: 11:33
